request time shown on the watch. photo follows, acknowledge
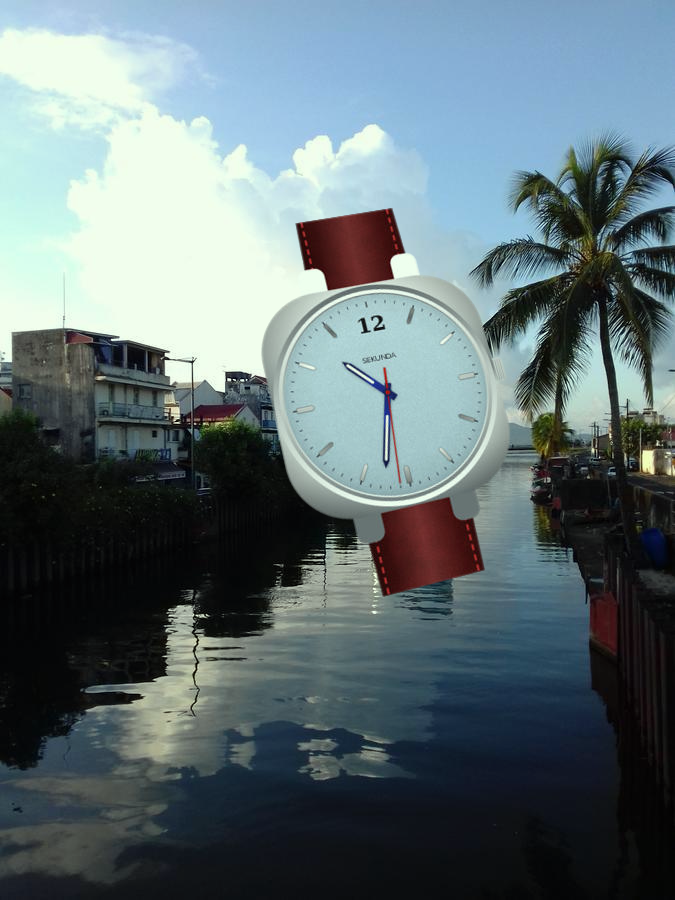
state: 10:32:31
